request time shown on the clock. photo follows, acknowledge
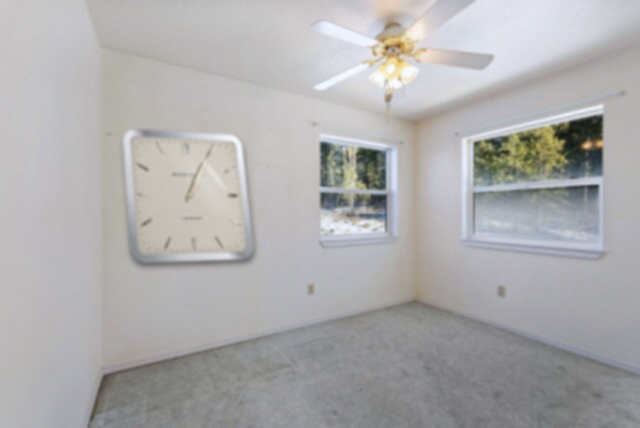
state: 1:05
